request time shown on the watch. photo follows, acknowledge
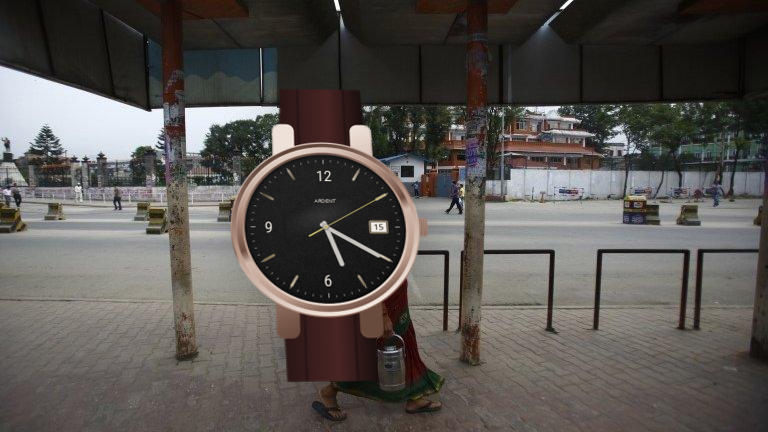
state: 5:20:10
